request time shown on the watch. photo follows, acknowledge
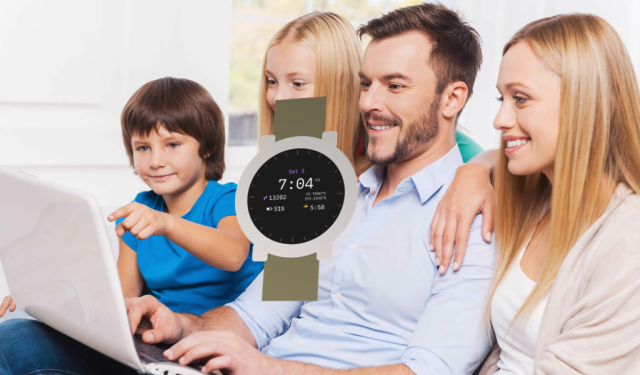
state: 7:04
